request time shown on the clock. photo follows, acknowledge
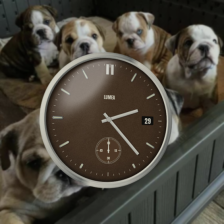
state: 2:23
